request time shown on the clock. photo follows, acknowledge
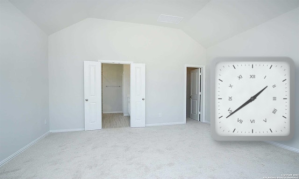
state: 1:39
